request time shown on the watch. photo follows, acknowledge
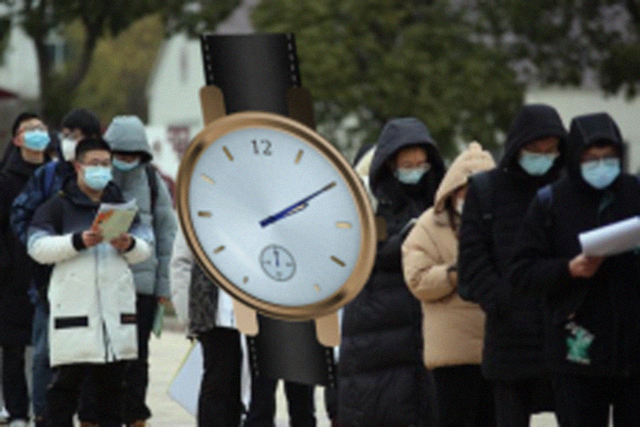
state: 2:10
